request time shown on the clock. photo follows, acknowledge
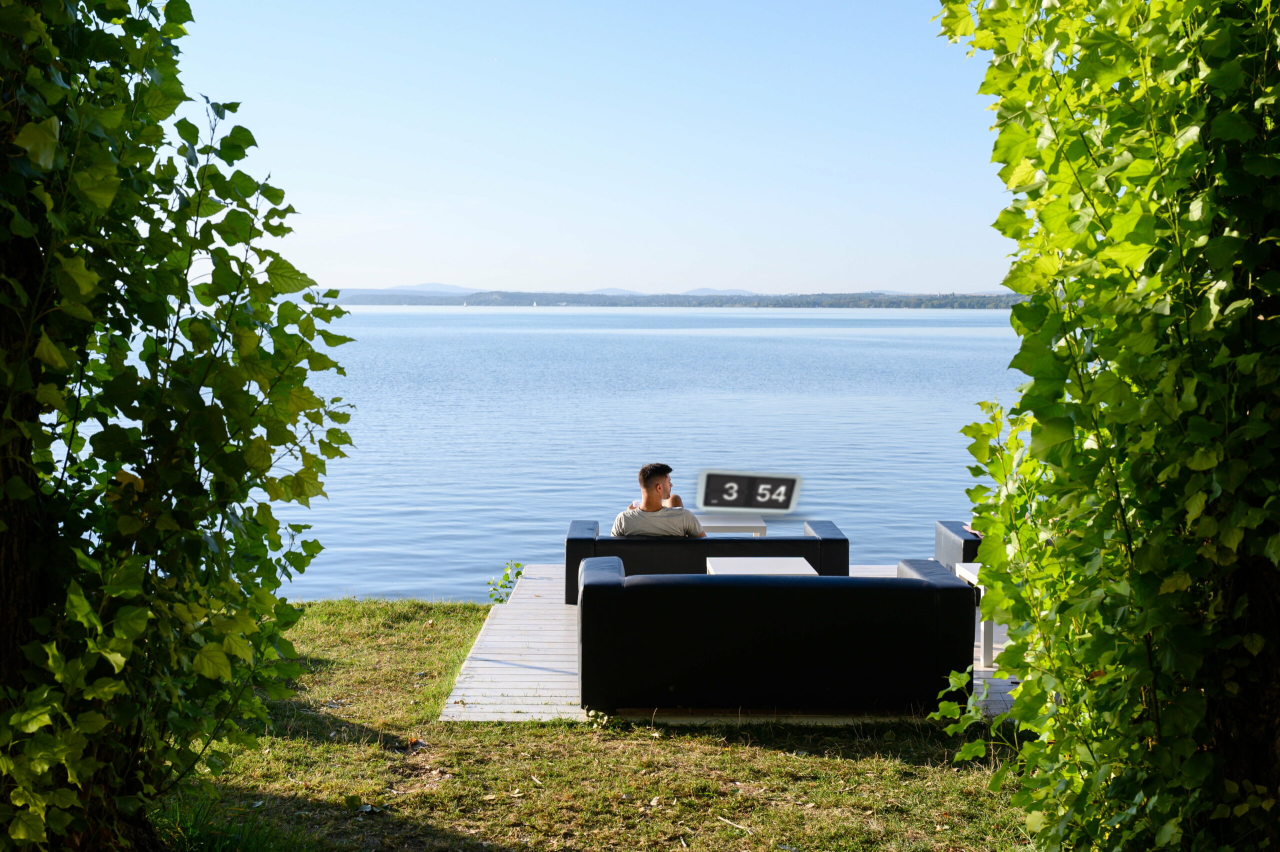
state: 3:54
